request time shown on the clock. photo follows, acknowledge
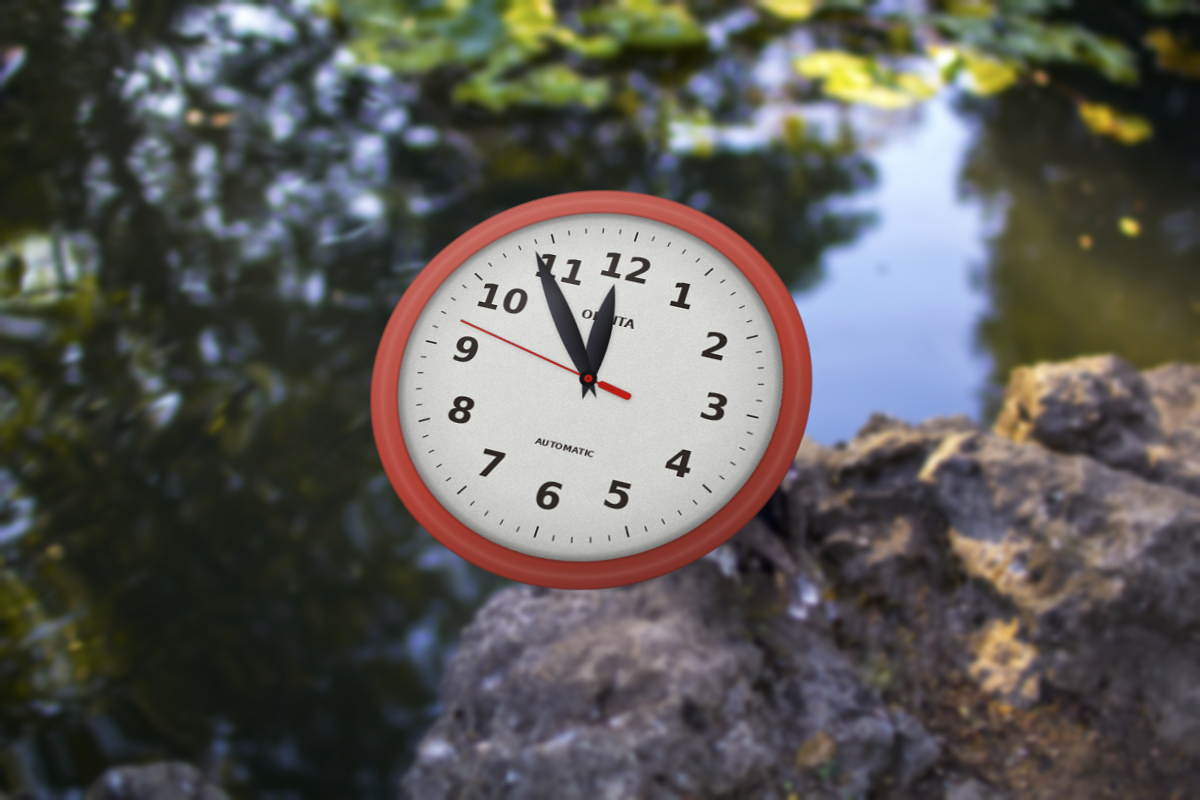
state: 11:53:47
